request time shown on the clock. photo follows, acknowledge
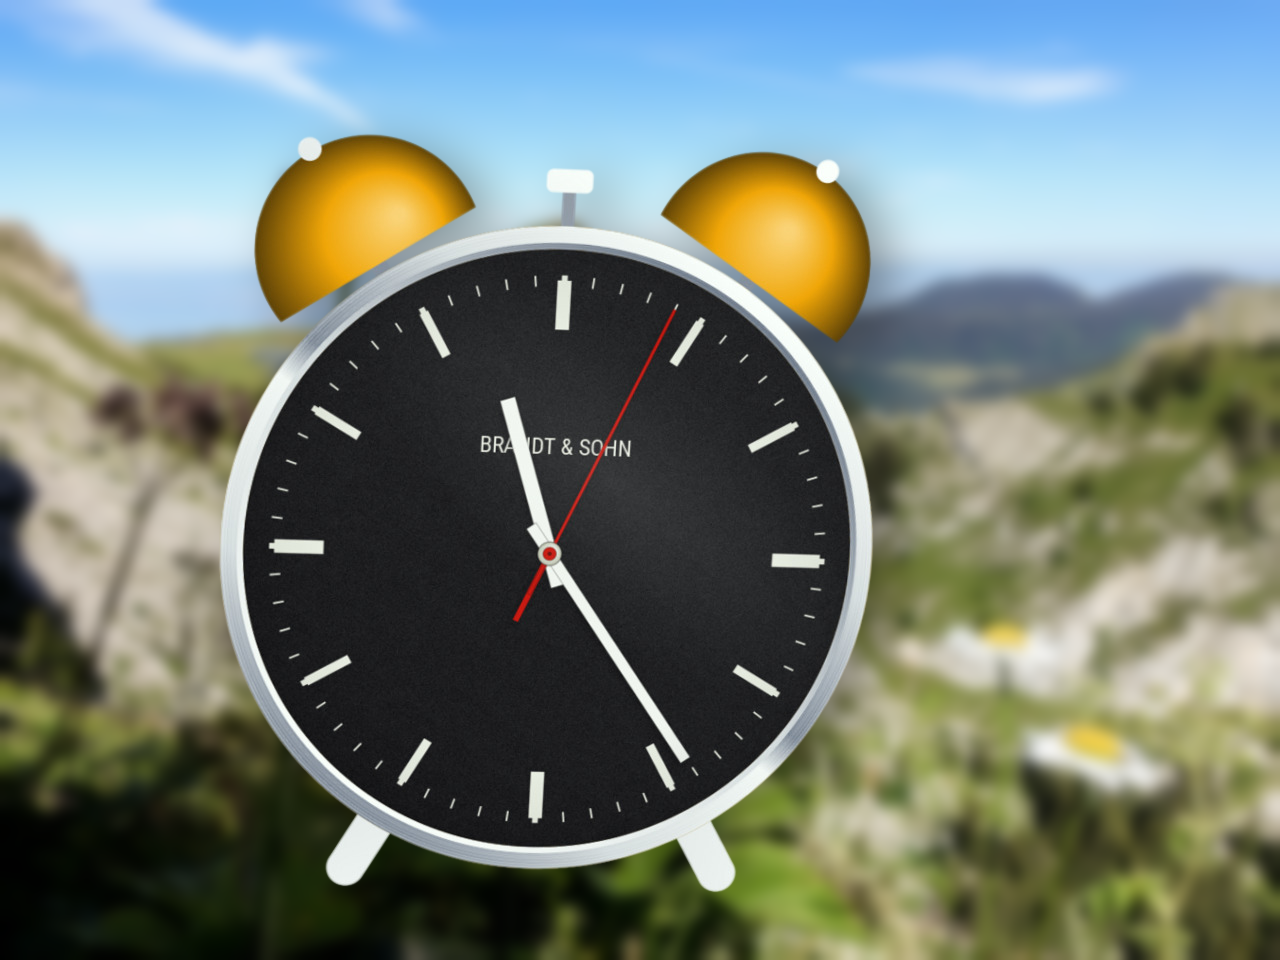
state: 11:24:04
